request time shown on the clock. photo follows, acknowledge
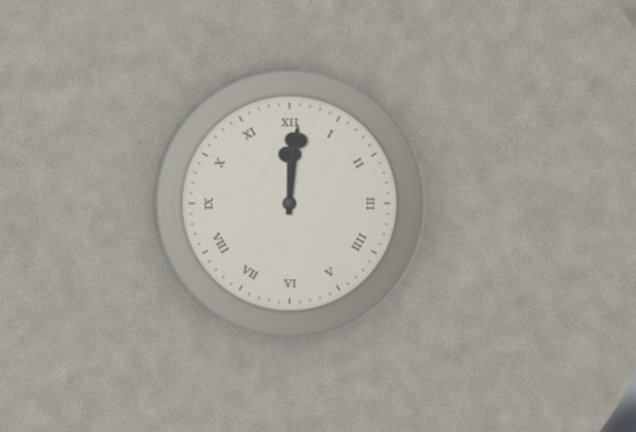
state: 12:01
